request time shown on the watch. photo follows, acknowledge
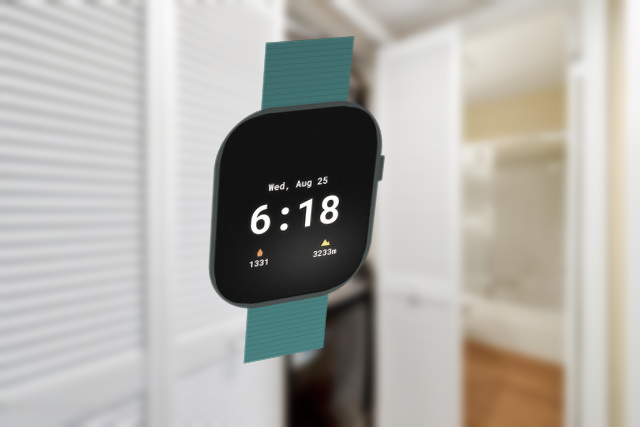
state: 6:18
